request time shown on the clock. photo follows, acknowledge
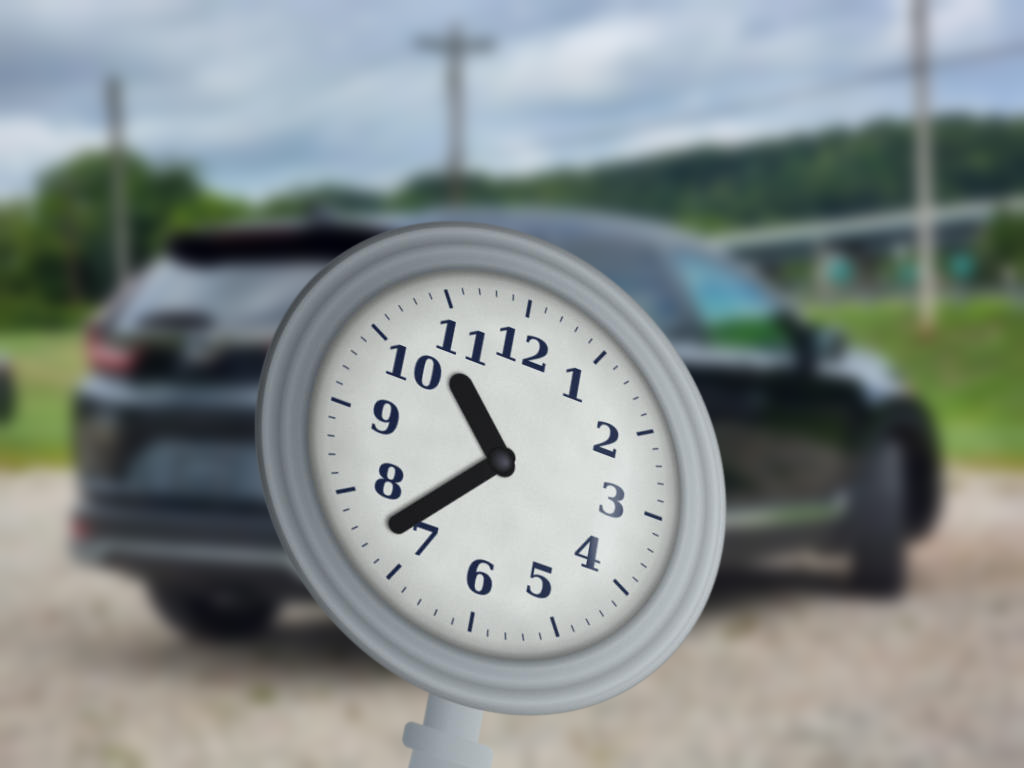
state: 10:37
